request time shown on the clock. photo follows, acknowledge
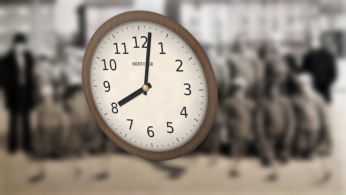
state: 8:02
